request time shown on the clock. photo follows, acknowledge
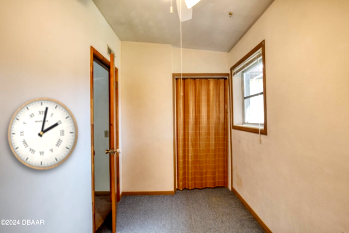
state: 2:02
